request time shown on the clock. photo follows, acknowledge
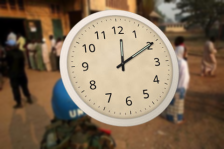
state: 12:10
